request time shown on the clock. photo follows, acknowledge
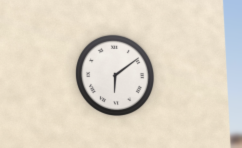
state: 6:09
